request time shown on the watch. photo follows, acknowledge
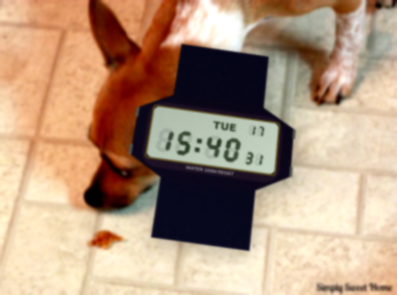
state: 15:40:31
